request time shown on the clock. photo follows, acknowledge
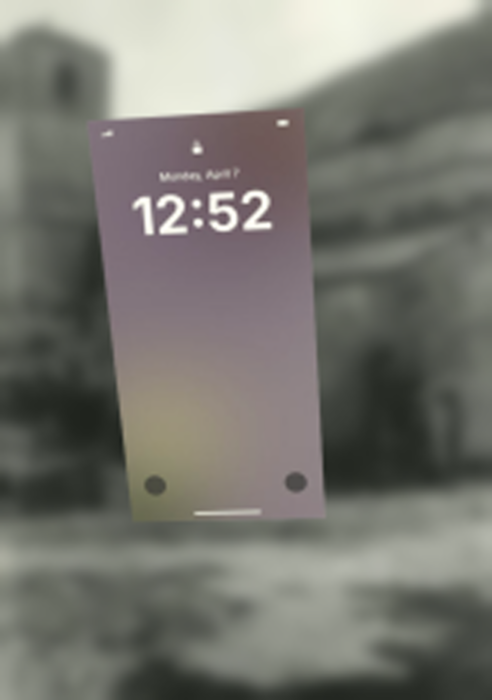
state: 12:52
